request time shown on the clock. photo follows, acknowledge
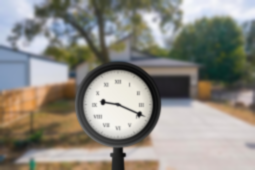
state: 9:19
